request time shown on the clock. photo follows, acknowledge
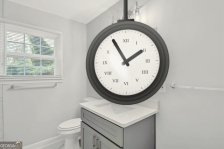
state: 1:55
